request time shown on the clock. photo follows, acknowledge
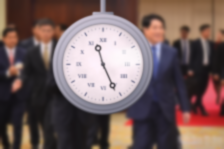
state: 11:26
